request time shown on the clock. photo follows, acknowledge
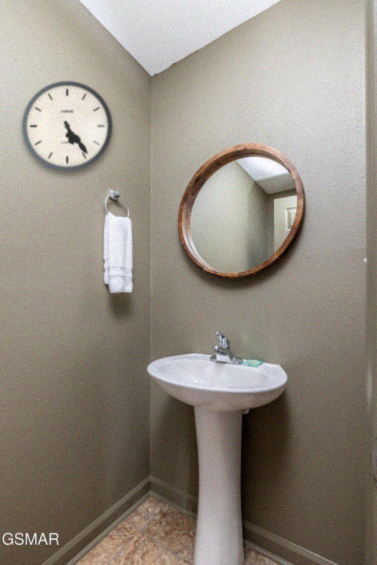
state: 5:24
